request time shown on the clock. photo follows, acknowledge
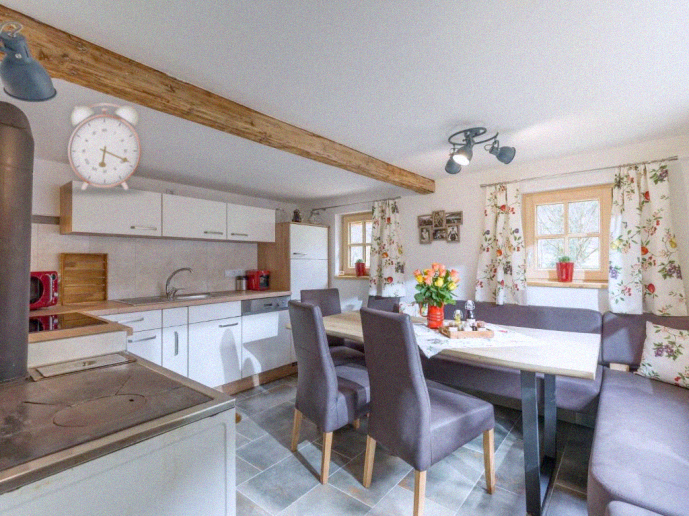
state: 6:19
